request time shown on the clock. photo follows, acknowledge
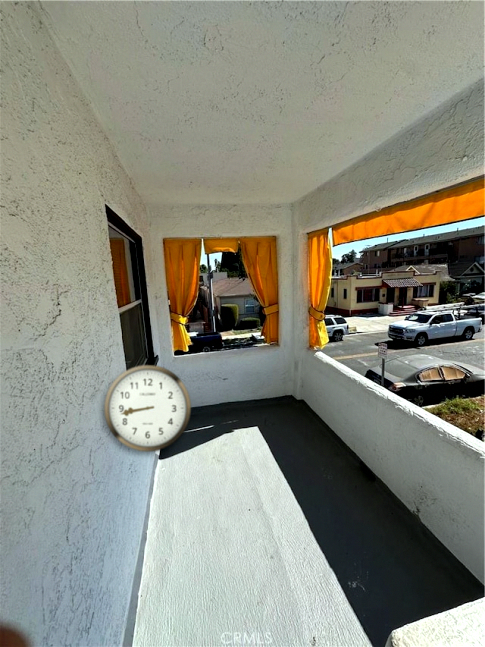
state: 8:43
